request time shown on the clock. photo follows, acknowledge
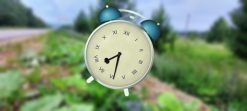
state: 7:29
